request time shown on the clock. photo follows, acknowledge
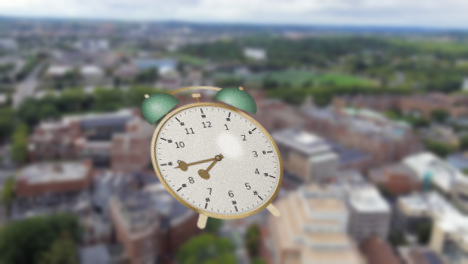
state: 7:44
